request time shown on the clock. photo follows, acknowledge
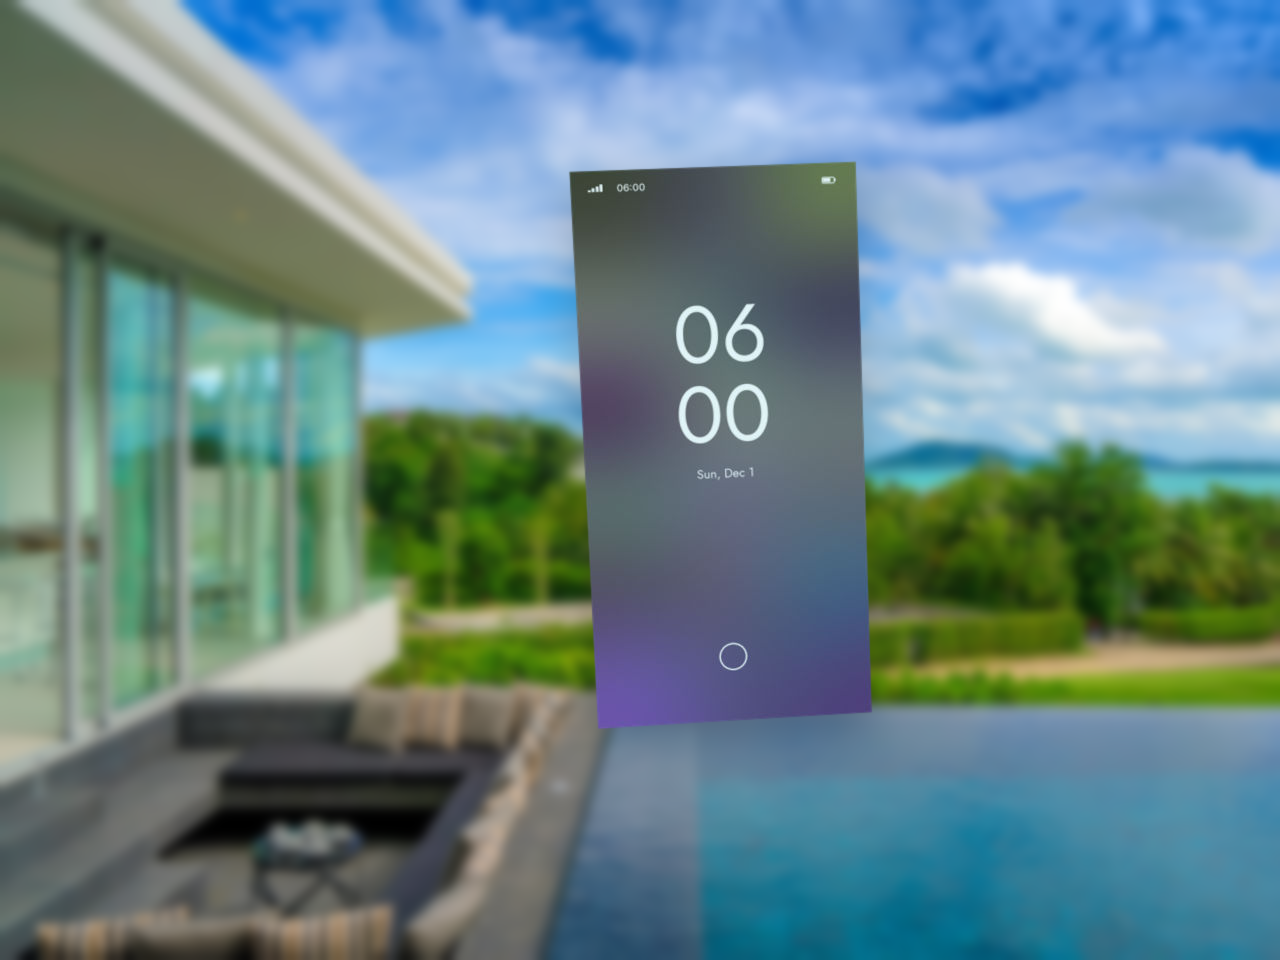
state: 6:00
